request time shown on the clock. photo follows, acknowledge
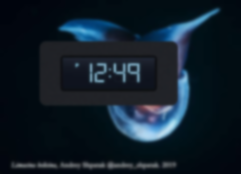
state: 12:49
